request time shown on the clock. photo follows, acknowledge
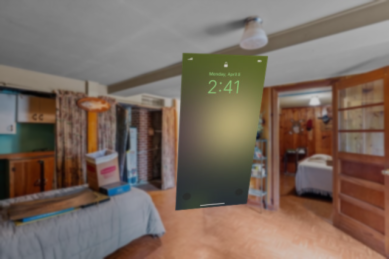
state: 2:41
